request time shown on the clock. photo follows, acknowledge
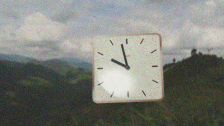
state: 9:58
